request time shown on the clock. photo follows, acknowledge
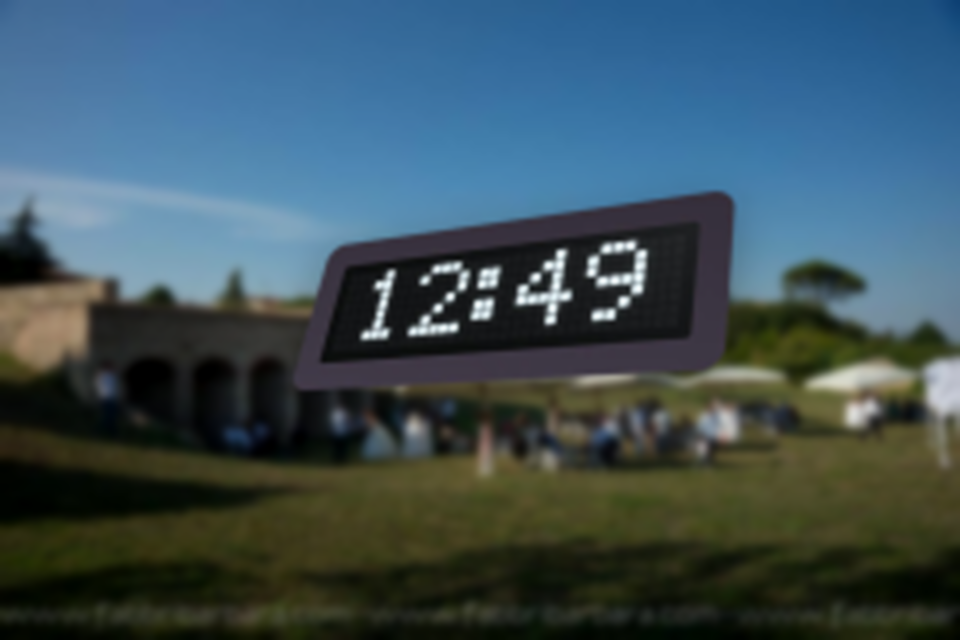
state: 12:49
